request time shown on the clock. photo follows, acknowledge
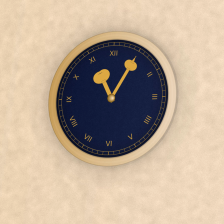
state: 11:05
